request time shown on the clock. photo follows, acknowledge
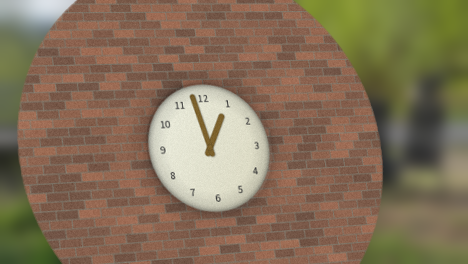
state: 12:58
